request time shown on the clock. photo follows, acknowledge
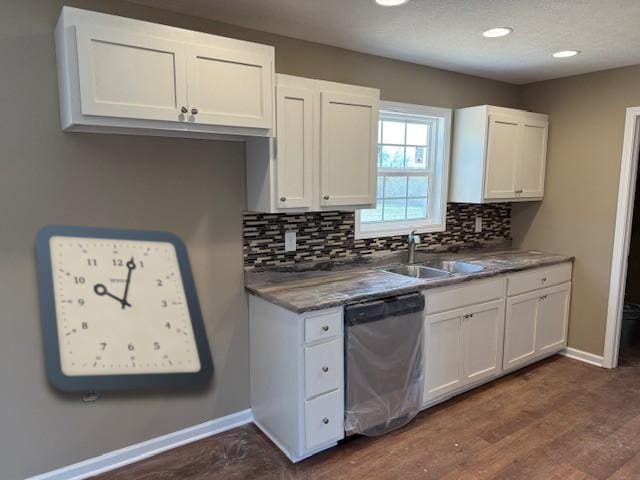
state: 10:03
